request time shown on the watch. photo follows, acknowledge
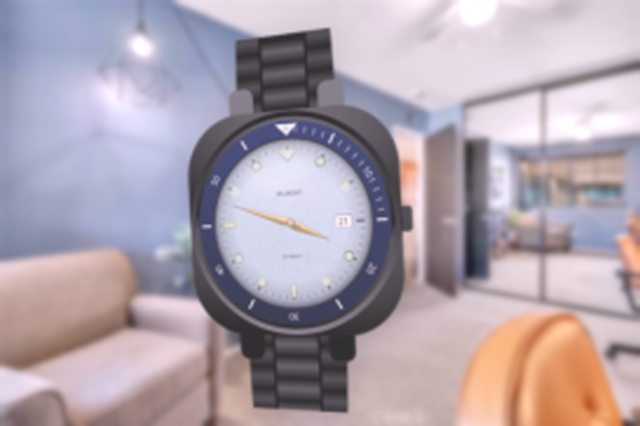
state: 3:48
